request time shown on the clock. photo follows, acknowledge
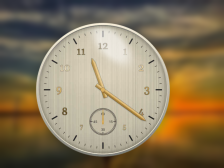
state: 11:21
